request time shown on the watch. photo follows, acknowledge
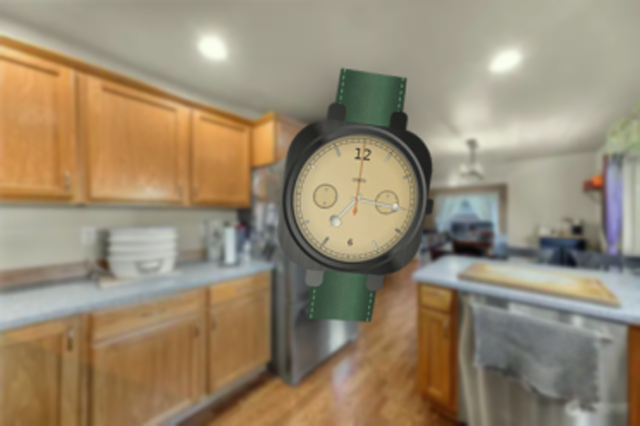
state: 7:16
